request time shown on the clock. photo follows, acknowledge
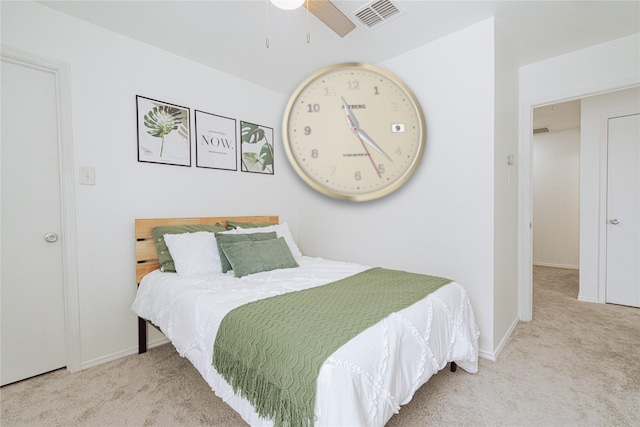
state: 11:22:26
